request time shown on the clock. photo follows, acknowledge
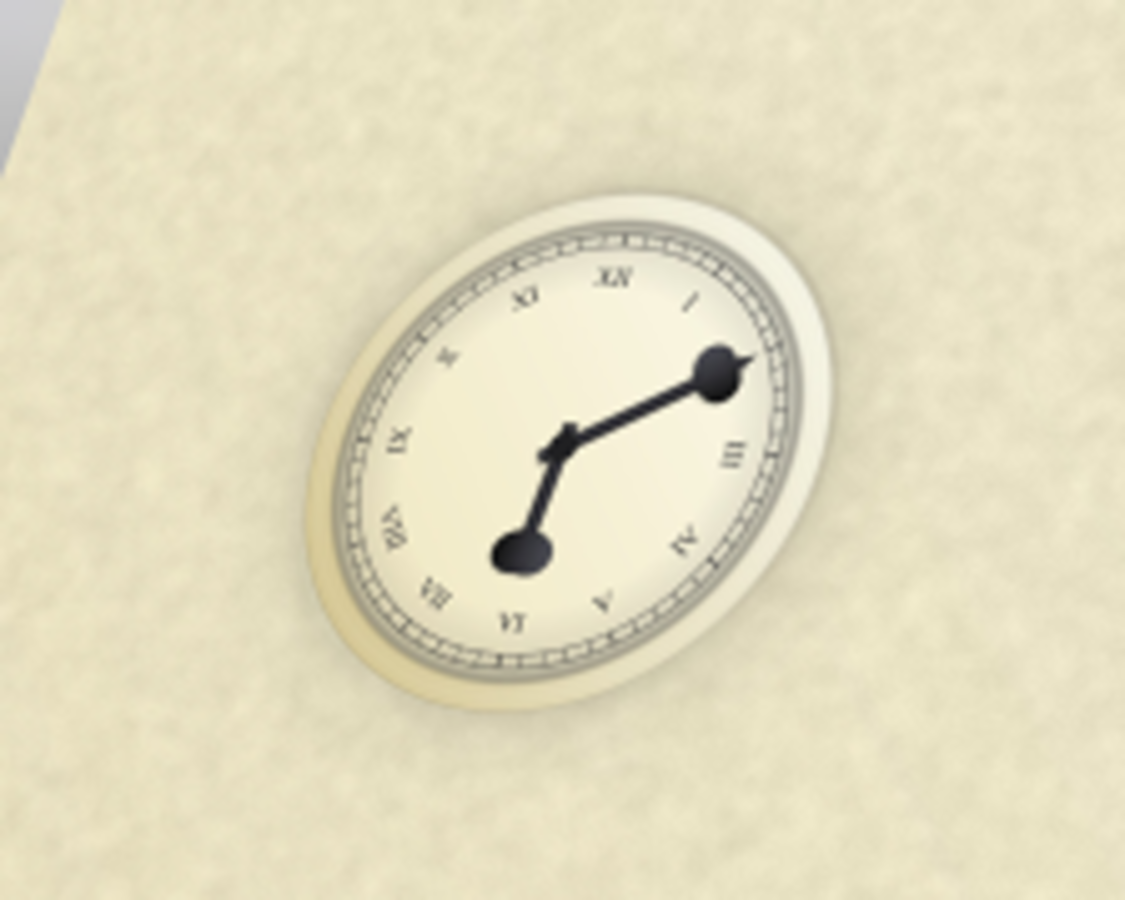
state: 6:10
